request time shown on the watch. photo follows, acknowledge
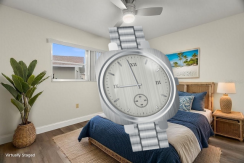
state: 8:58
